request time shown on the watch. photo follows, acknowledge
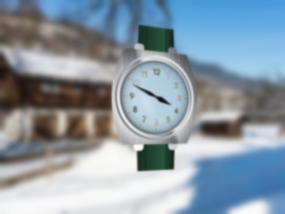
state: 3:49
